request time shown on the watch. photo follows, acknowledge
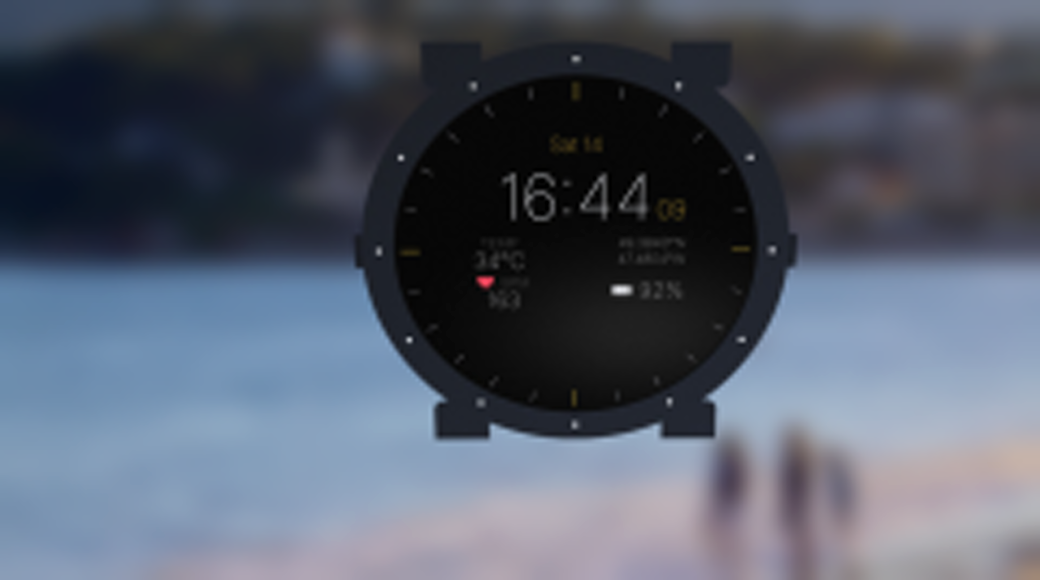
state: 16:44
